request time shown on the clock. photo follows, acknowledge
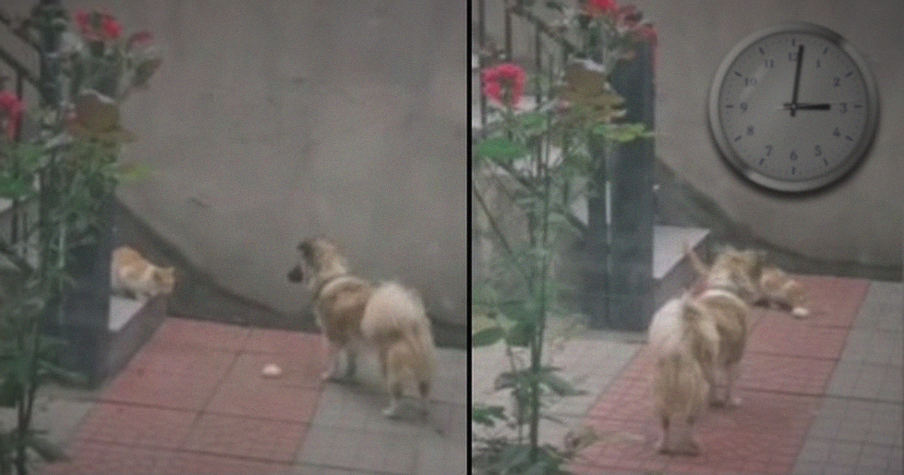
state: 3:01:14
